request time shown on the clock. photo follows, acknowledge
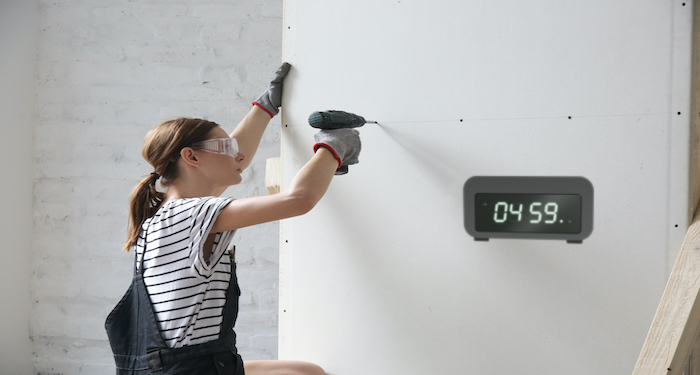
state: 4:59
